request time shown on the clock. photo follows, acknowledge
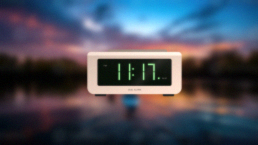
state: 11:17
